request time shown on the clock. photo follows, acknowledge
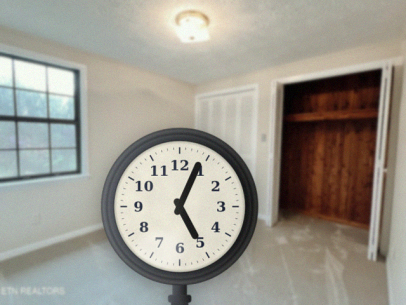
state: 5:04
